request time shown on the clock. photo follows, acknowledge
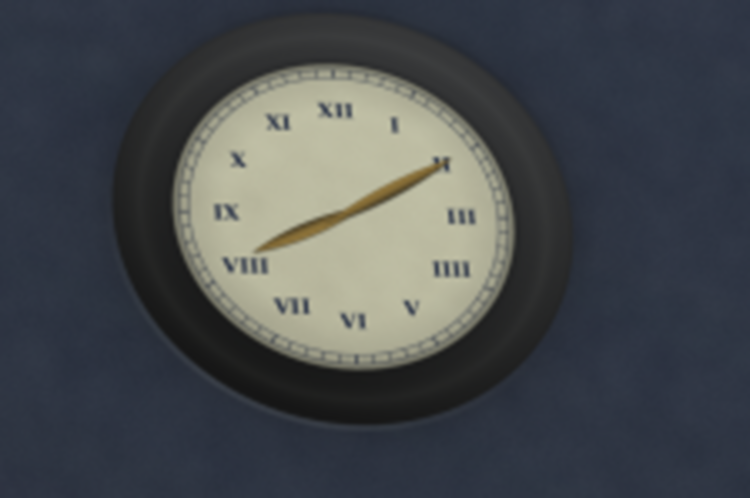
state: 8:10
